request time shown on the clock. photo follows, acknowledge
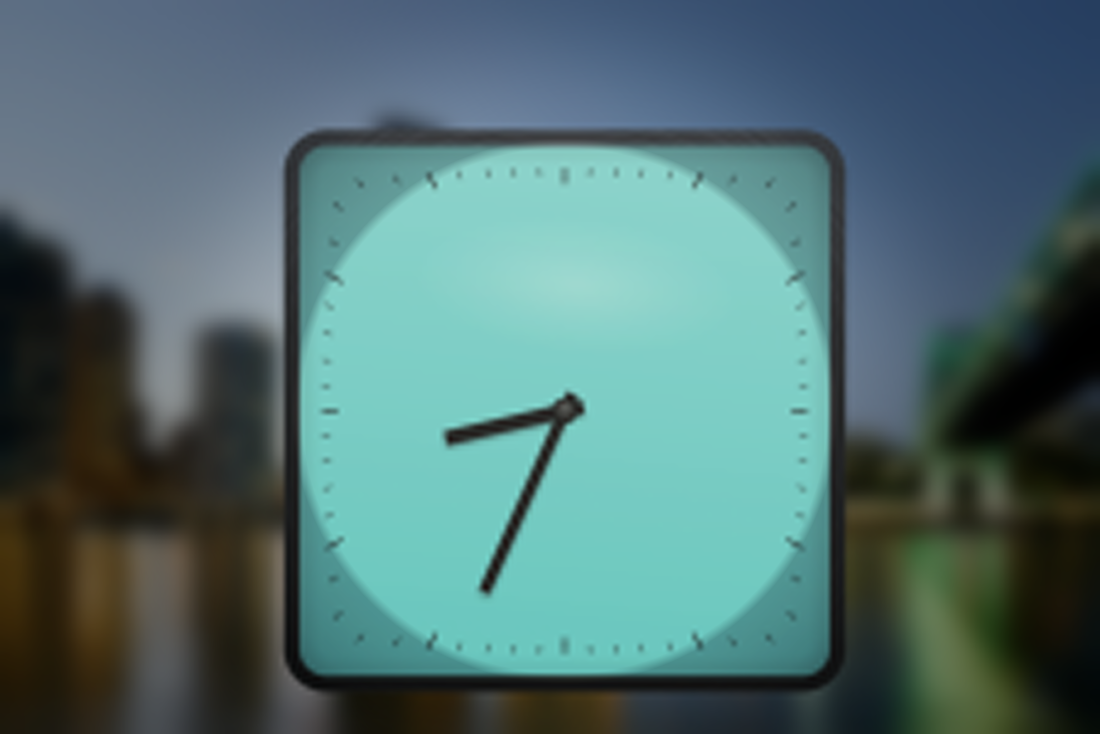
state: 8:34
